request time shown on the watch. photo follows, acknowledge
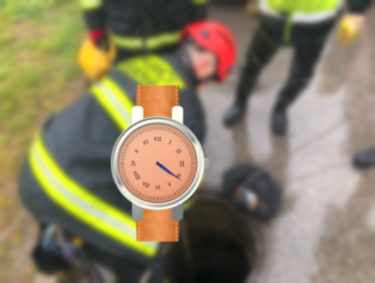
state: 4:21
